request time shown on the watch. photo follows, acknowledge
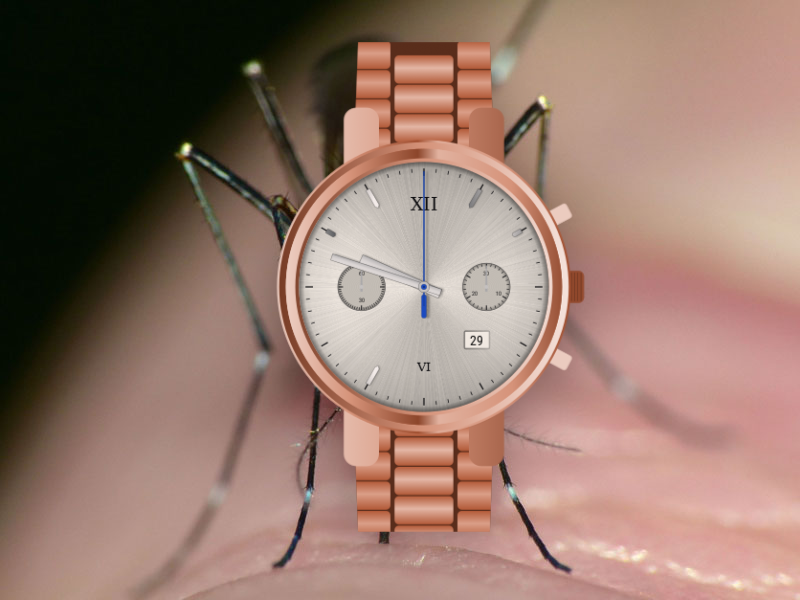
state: 9:48
